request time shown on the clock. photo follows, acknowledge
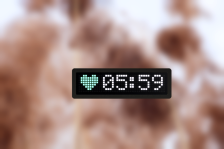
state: 5:59
